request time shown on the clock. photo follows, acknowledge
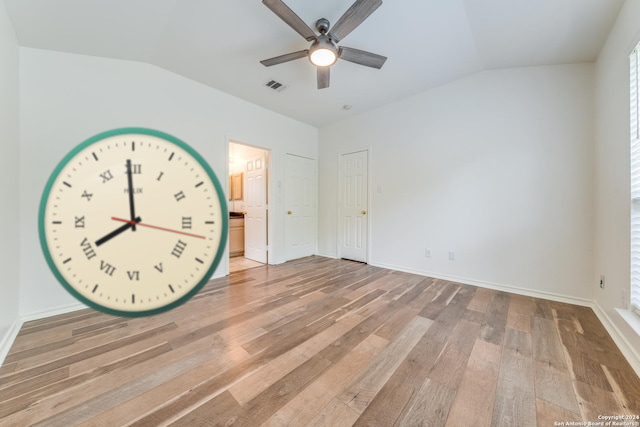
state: 7:59:17
